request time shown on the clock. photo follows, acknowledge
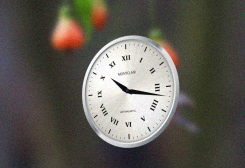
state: 10:17
